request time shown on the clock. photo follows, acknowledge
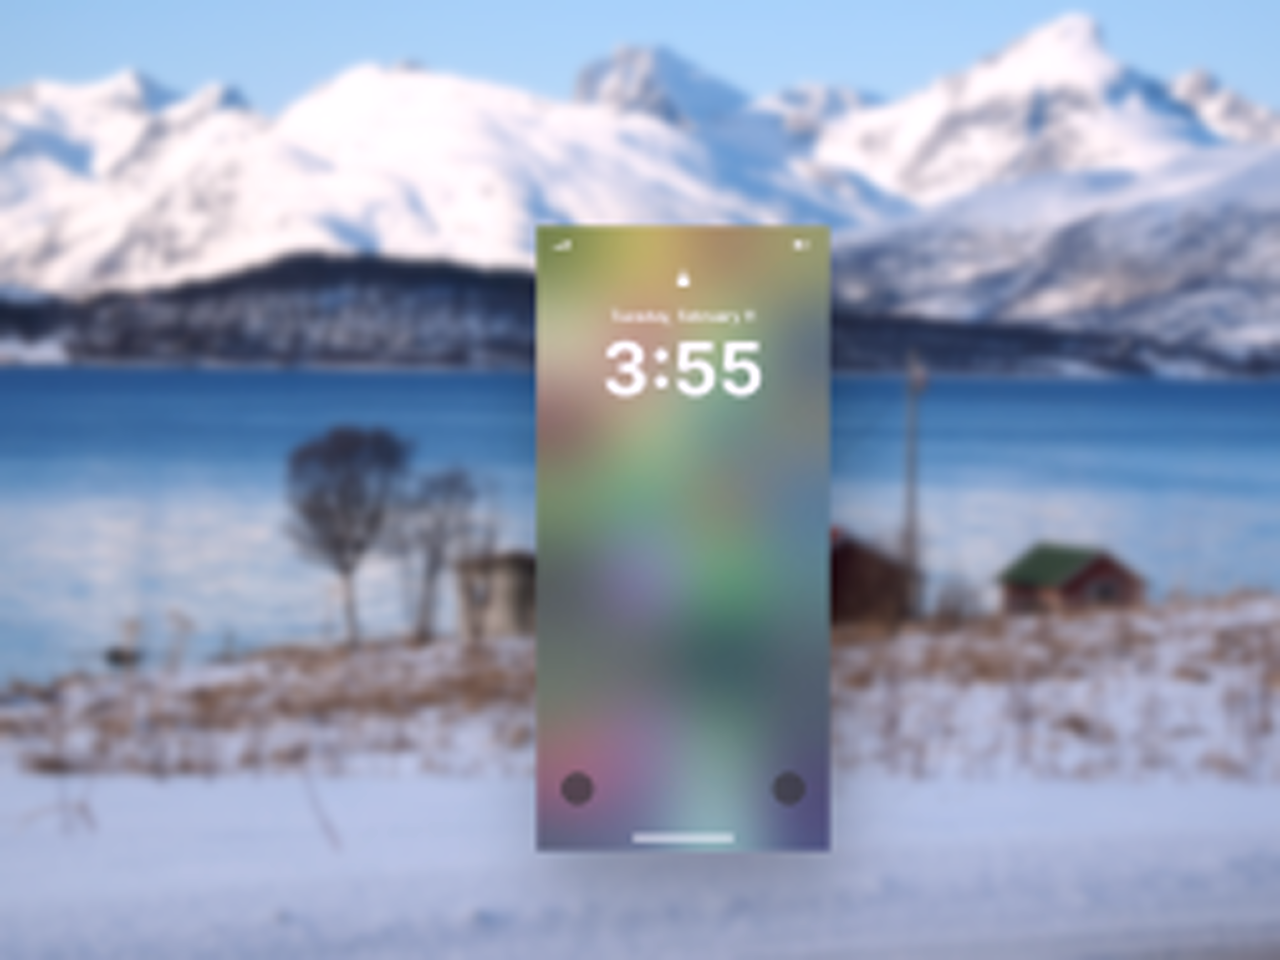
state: 3:55
